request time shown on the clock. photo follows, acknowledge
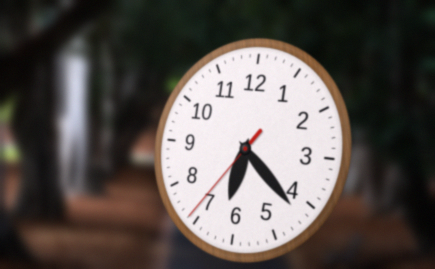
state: 6:21:36
